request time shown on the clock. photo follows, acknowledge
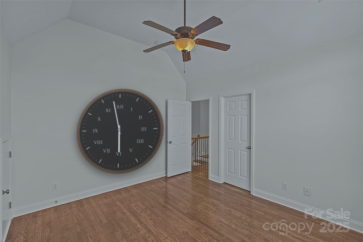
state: 5:58
